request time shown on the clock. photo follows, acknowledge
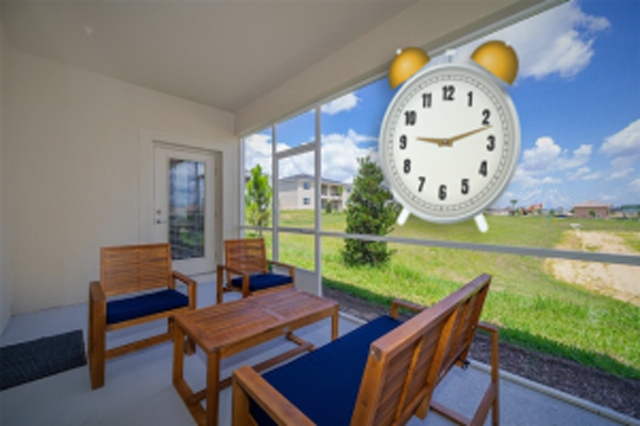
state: 9:12
